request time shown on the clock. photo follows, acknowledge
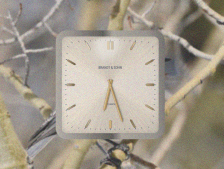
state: 6:27
